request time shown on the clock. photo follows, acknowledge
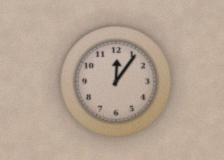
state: 12:06
